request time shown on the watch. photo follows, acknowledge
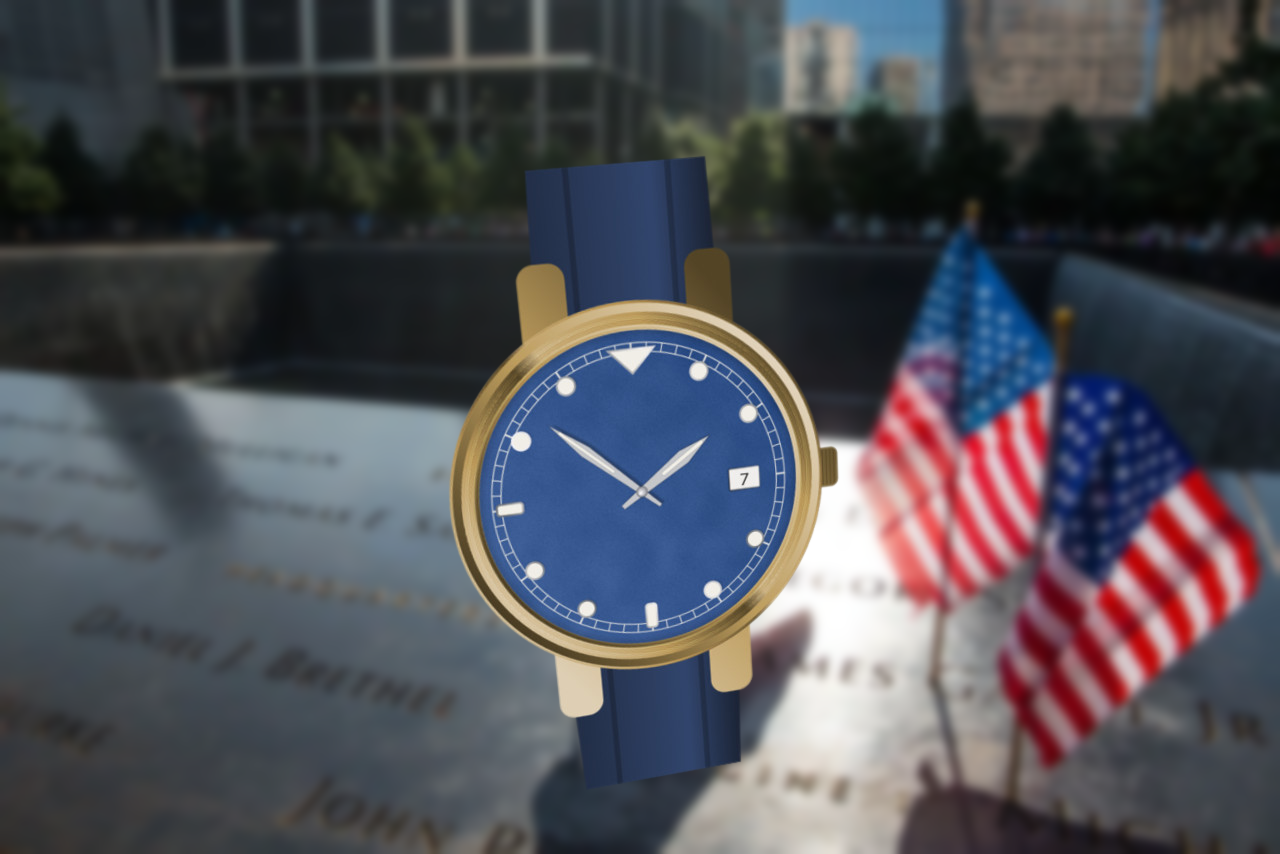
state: 1:52
